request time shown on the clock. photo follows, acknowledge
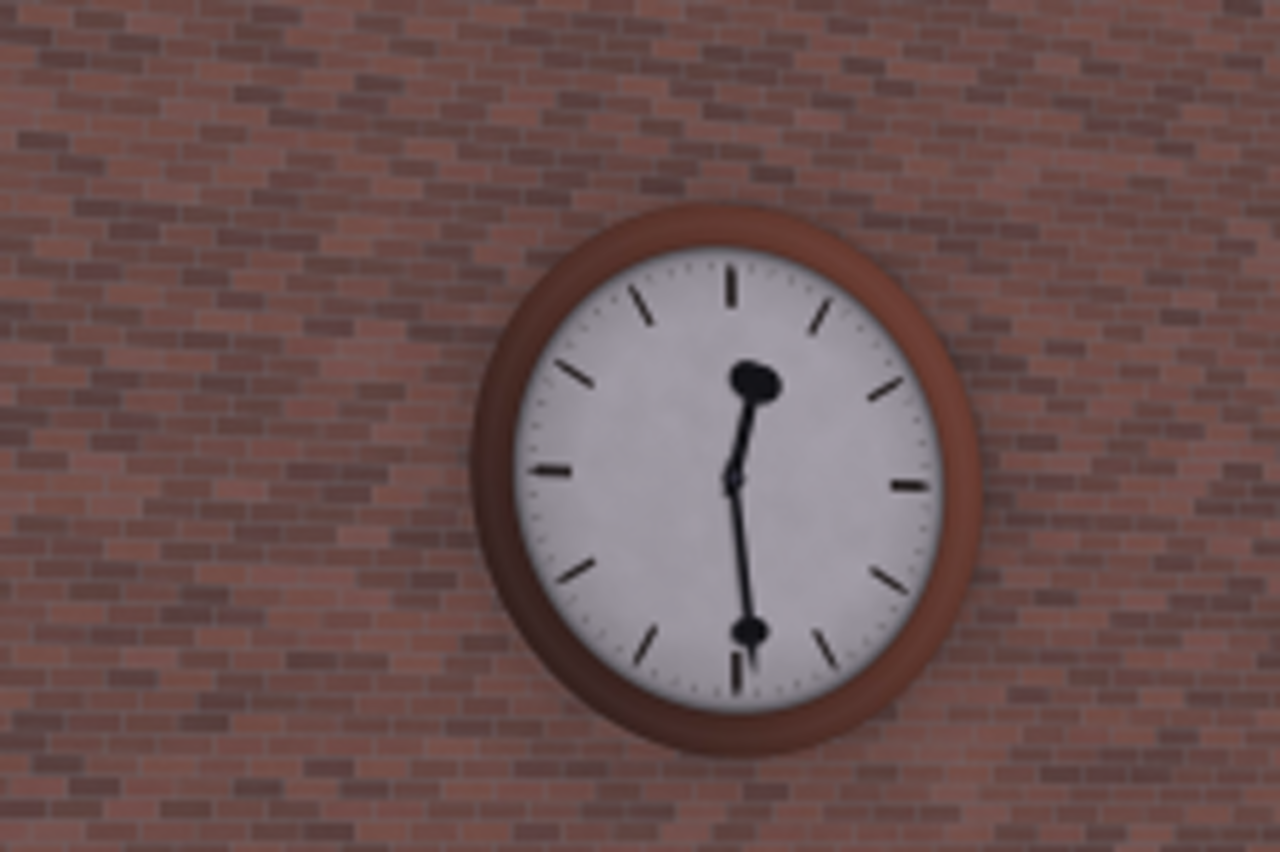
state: 12:29
